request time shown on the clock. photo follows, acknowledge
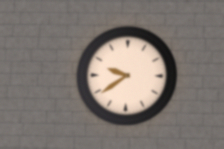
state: 9:39
